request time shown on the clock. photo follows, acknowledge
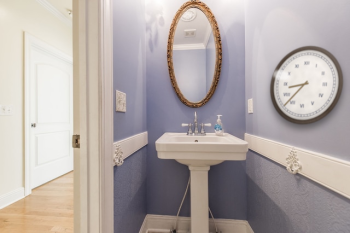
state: 8:37
